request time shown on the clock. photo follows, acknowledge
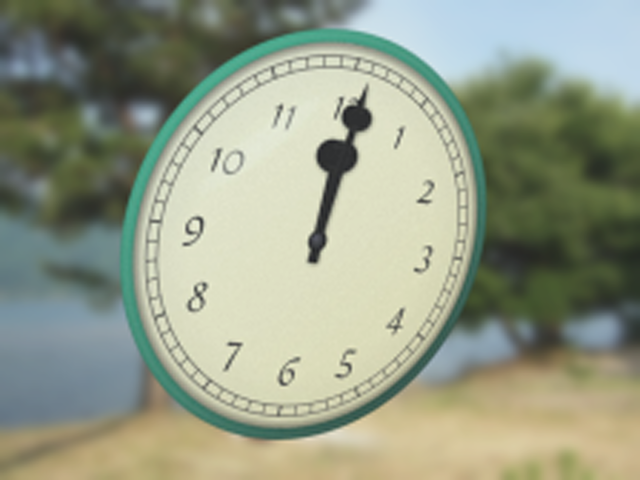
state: 12:01
